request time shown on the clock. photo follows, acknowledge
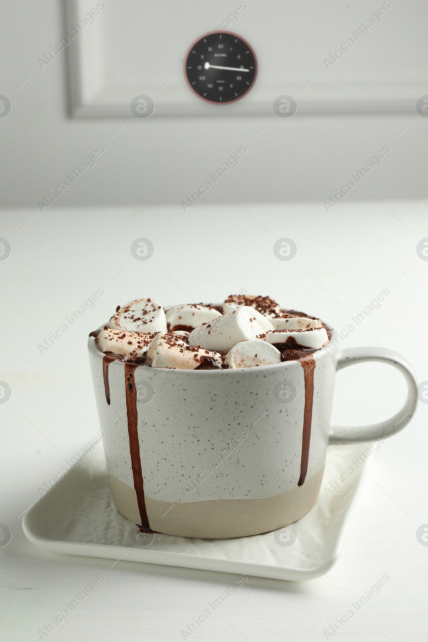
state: 9:16
